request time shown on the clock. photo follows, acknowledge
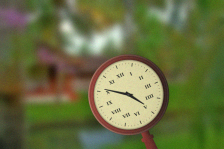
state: 4:51
